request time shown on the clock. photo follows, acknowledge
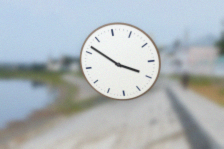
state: 3:52
